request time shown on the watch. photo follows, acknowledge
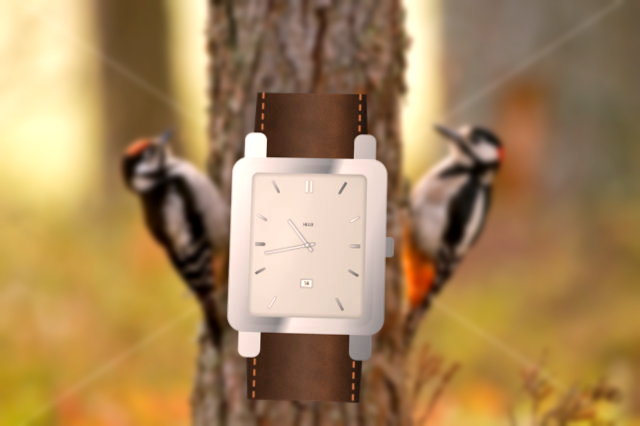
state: 10:43
